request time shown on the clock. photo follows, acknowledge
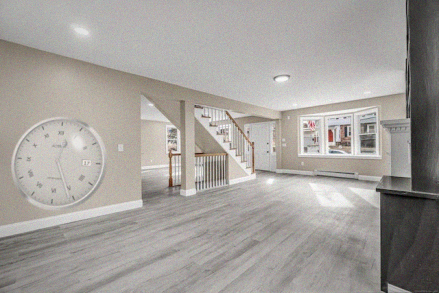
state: 12:26
